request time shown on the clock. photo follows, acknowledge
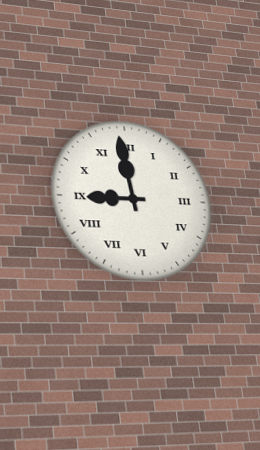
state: 8:59
